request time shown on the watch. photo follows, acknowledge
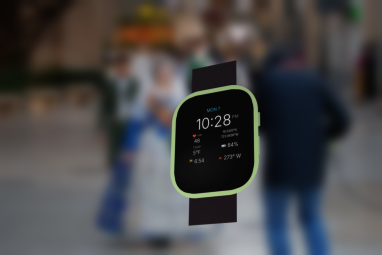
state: 10:28
